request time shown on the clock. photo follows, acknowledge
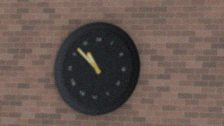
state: 10:52
